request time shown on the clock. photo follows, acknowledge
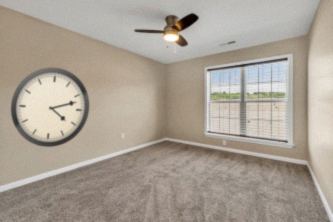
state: 4:12
